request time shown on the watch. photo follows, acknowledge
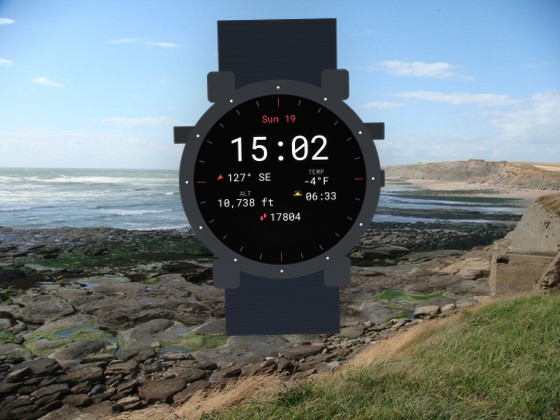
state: 15:02
